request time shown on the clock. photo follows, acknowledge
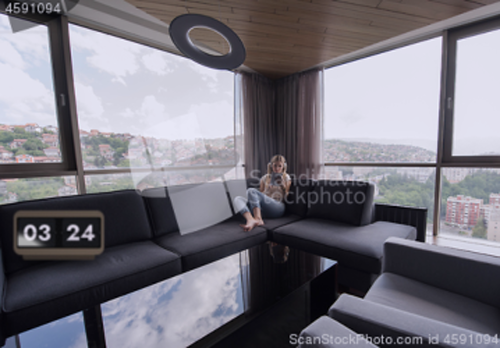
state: 3:24
